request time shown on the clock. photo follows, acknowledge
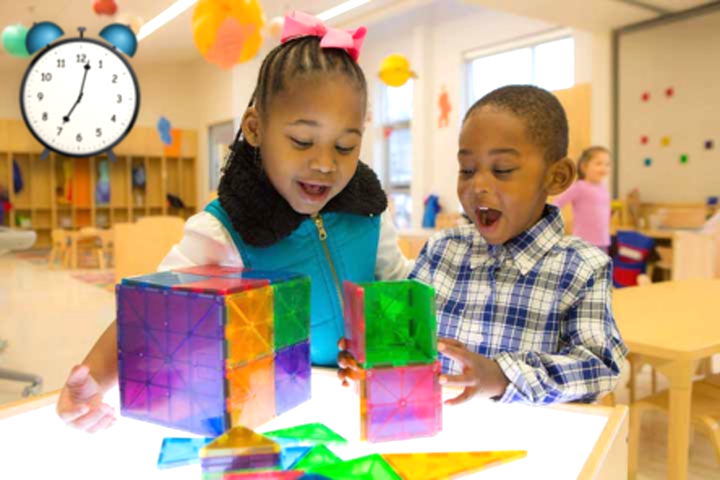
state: 7:02
